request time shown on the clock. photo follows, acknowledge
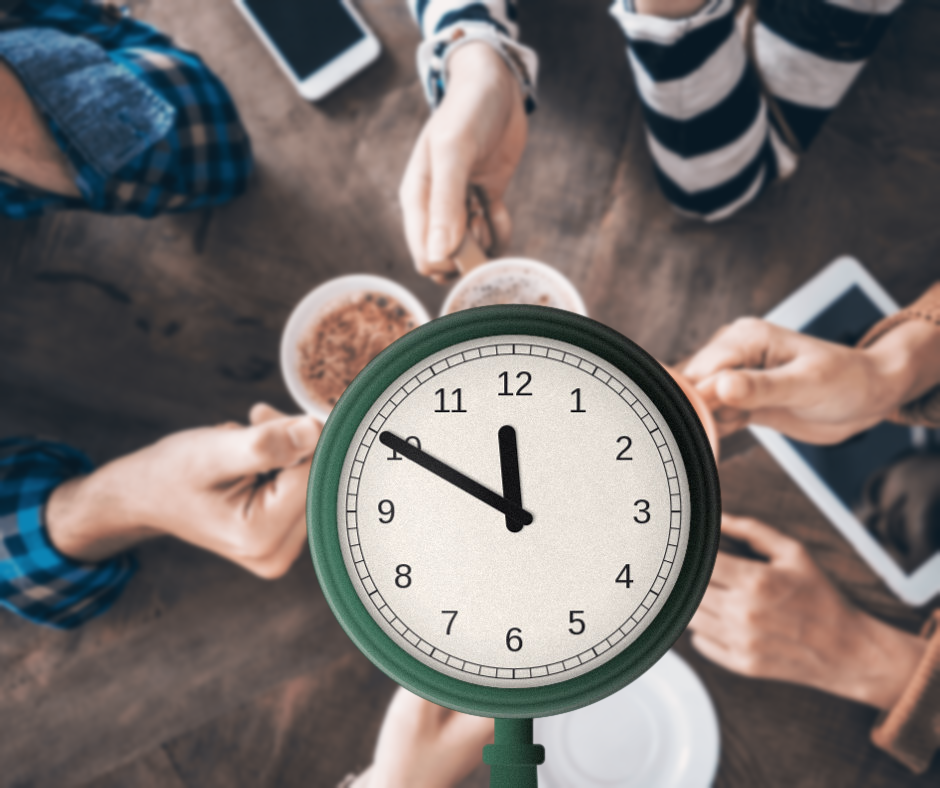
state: 11:50
